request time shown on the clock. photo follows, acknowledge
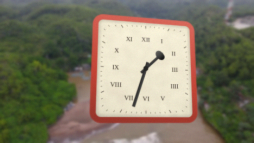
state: 1:33
